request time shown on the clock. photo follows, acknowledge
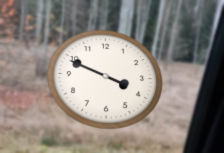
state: 3:49
